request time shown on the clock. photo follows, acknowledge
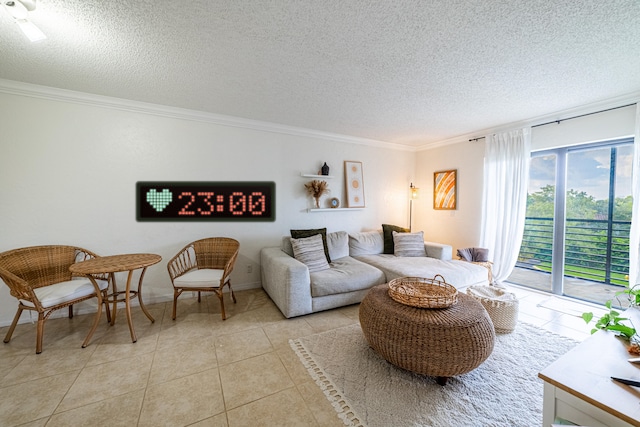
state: 23:00
